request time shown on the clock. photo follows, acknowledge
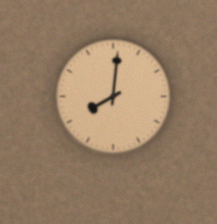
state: 8:01
